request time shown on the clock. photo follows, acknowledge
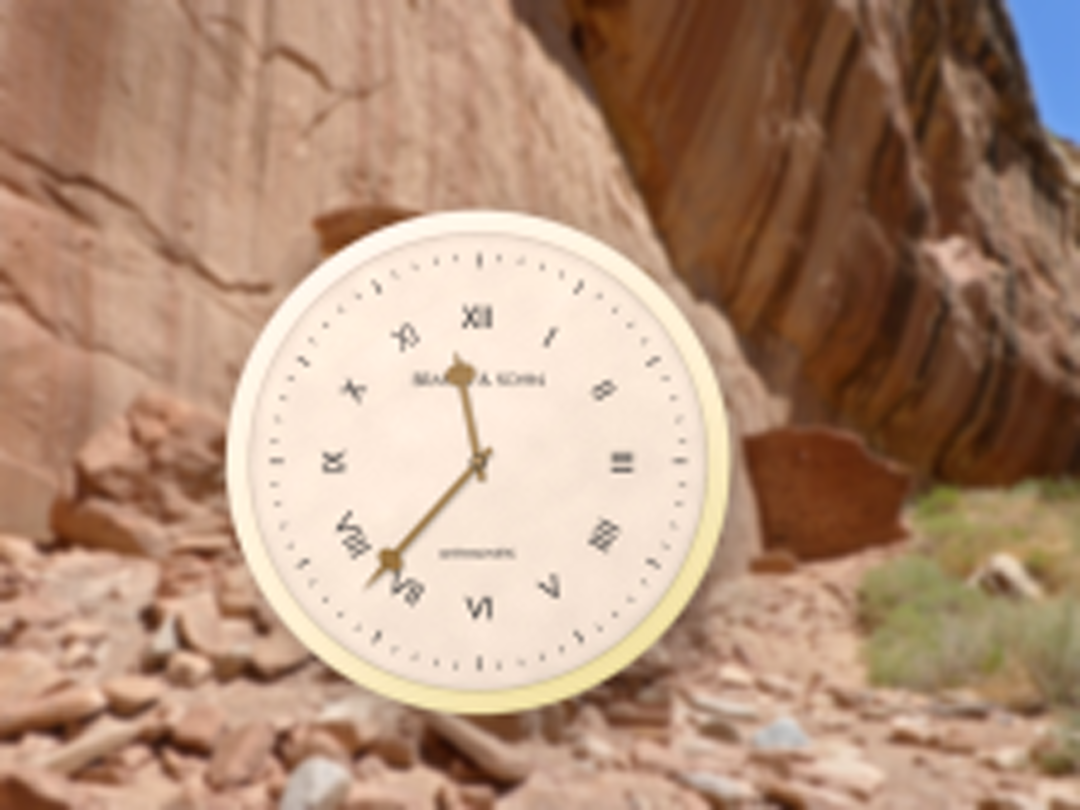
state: 11:37
